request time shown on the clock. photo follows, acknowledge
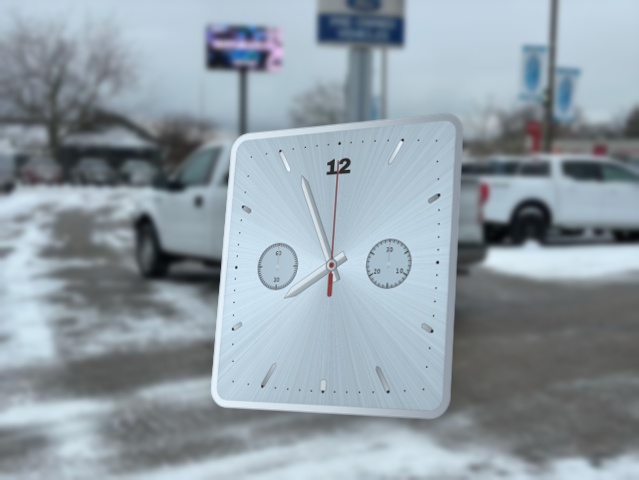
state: 7:56
